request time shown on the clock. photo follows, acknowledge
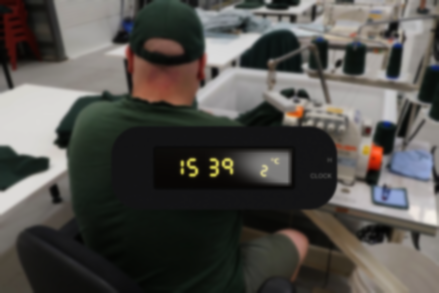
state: 15:39
